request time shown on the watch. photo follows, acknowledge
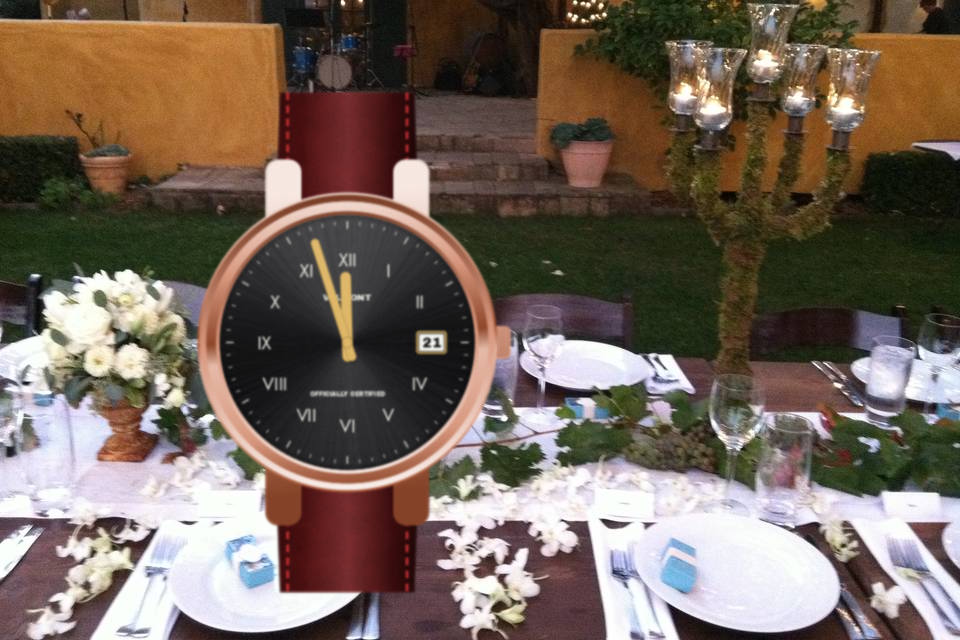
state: 11:57
